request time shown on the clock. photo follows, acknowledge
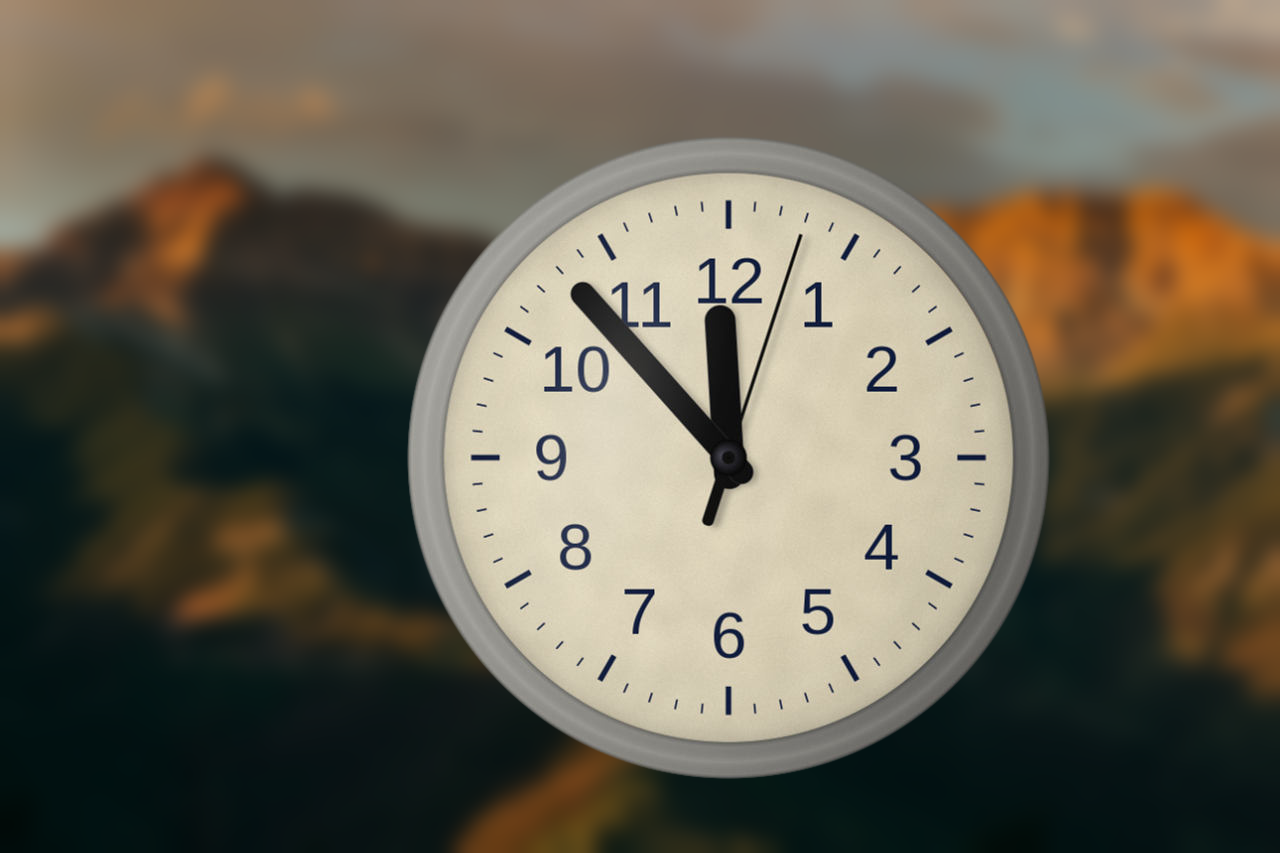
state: 11:53:03
